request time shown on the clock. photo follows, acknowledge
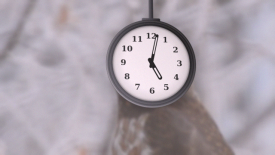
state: 5:02
